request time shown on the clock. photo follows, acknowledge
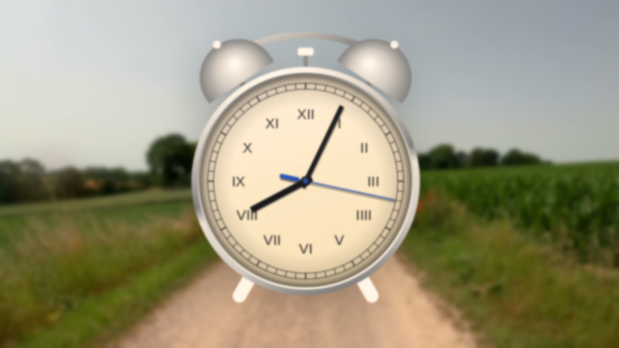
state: 8:04:17
